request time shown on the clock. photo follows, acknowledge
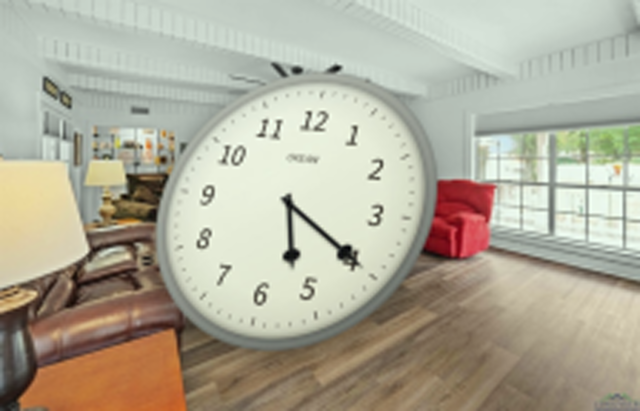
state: 5:20
